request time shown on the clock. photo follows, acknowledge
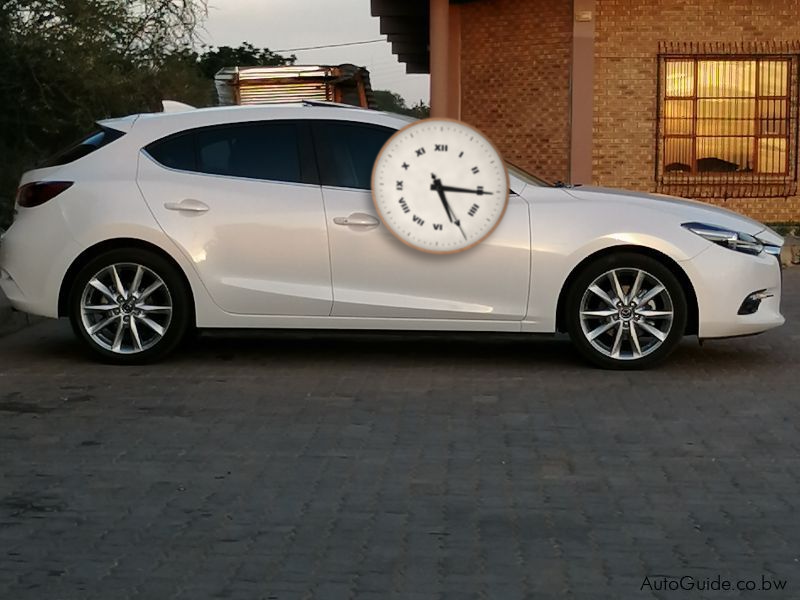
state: 5:15:25
